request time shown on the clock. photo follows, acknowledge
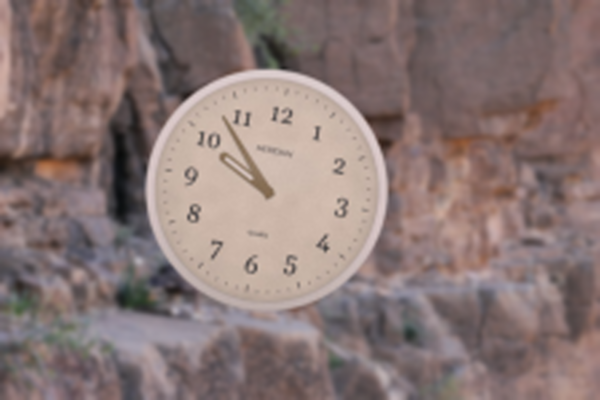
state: 9:53
